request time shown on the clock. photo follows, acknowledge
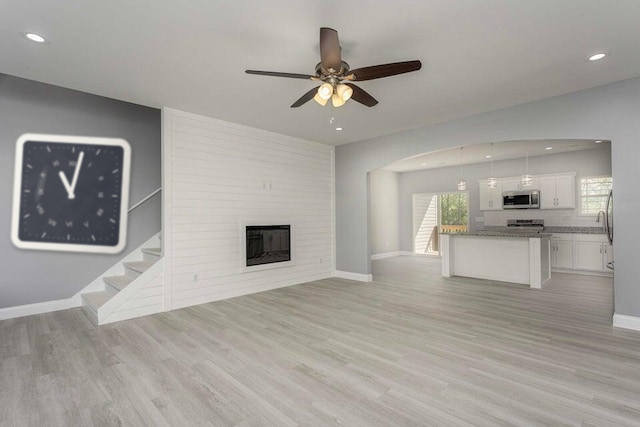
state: 11:02
